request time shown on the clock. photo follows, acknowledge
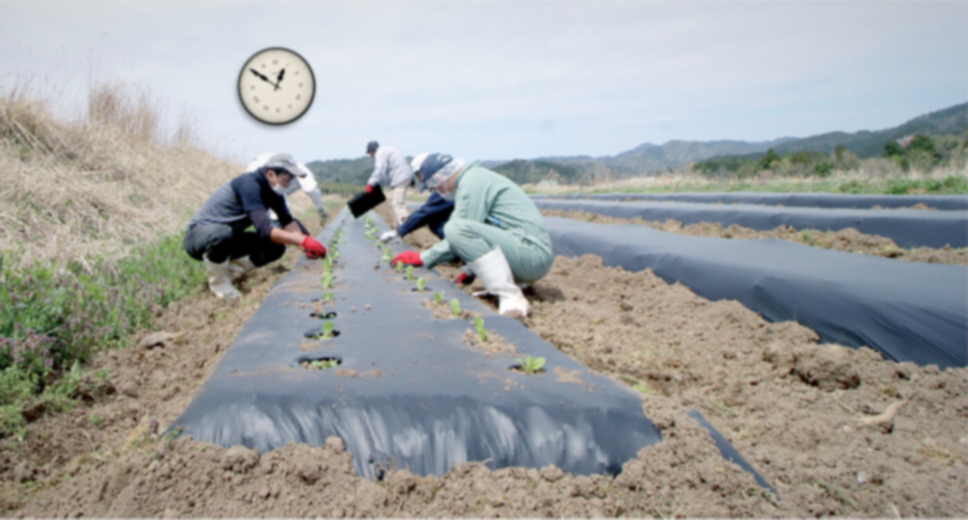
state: 12:51
